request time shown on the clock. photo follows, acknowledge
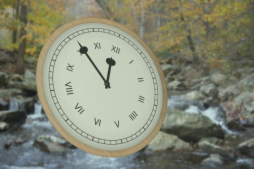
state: 11:51
